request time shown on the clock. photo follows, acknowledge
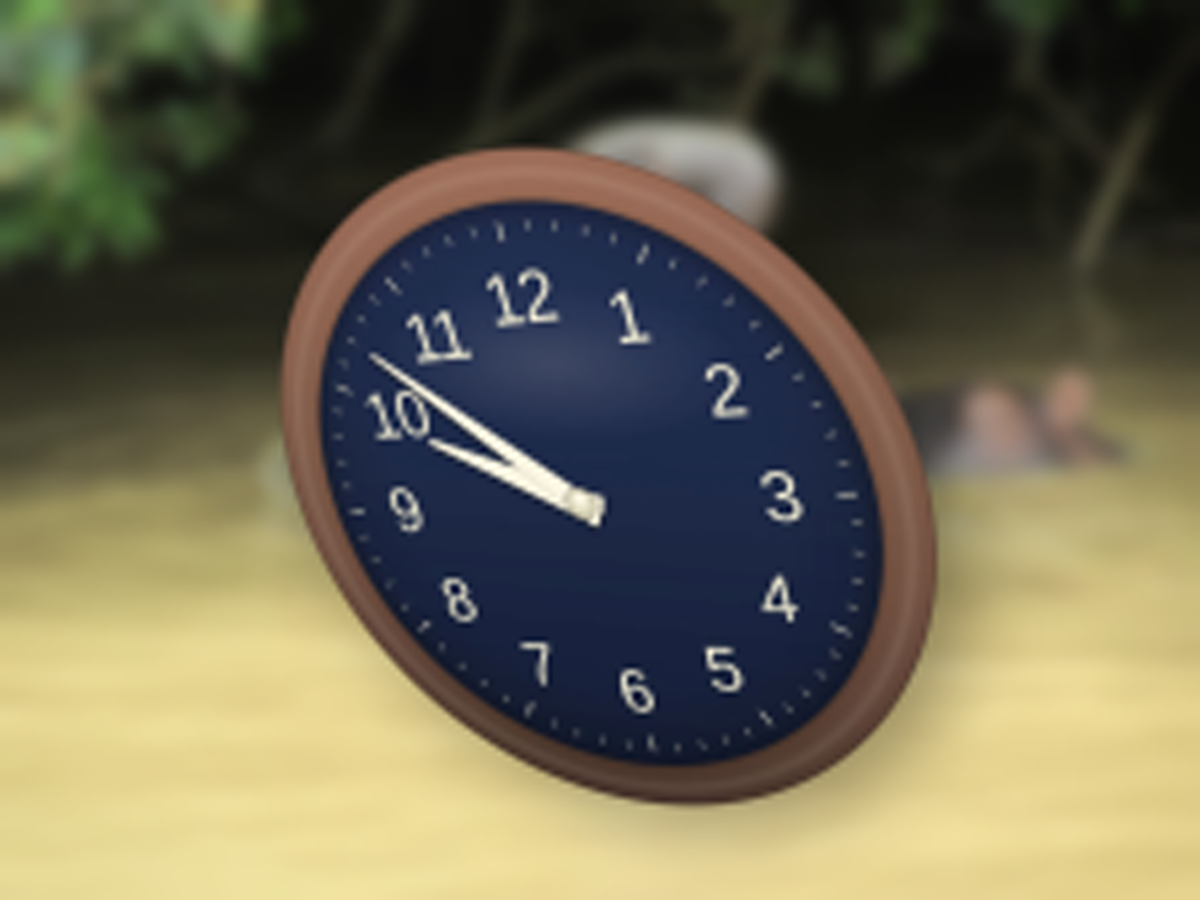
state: 9:52
